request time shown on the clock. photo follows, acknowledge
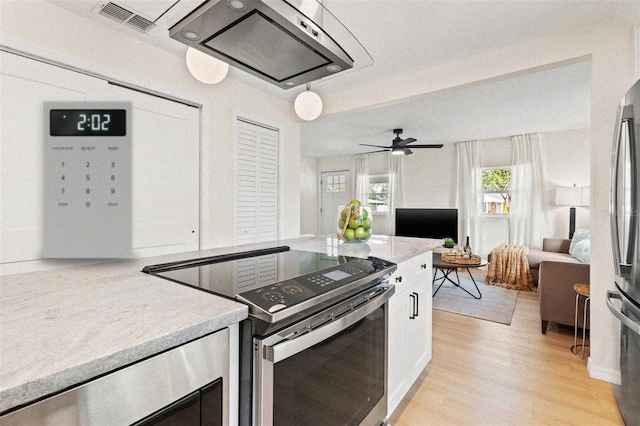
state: 2:02
